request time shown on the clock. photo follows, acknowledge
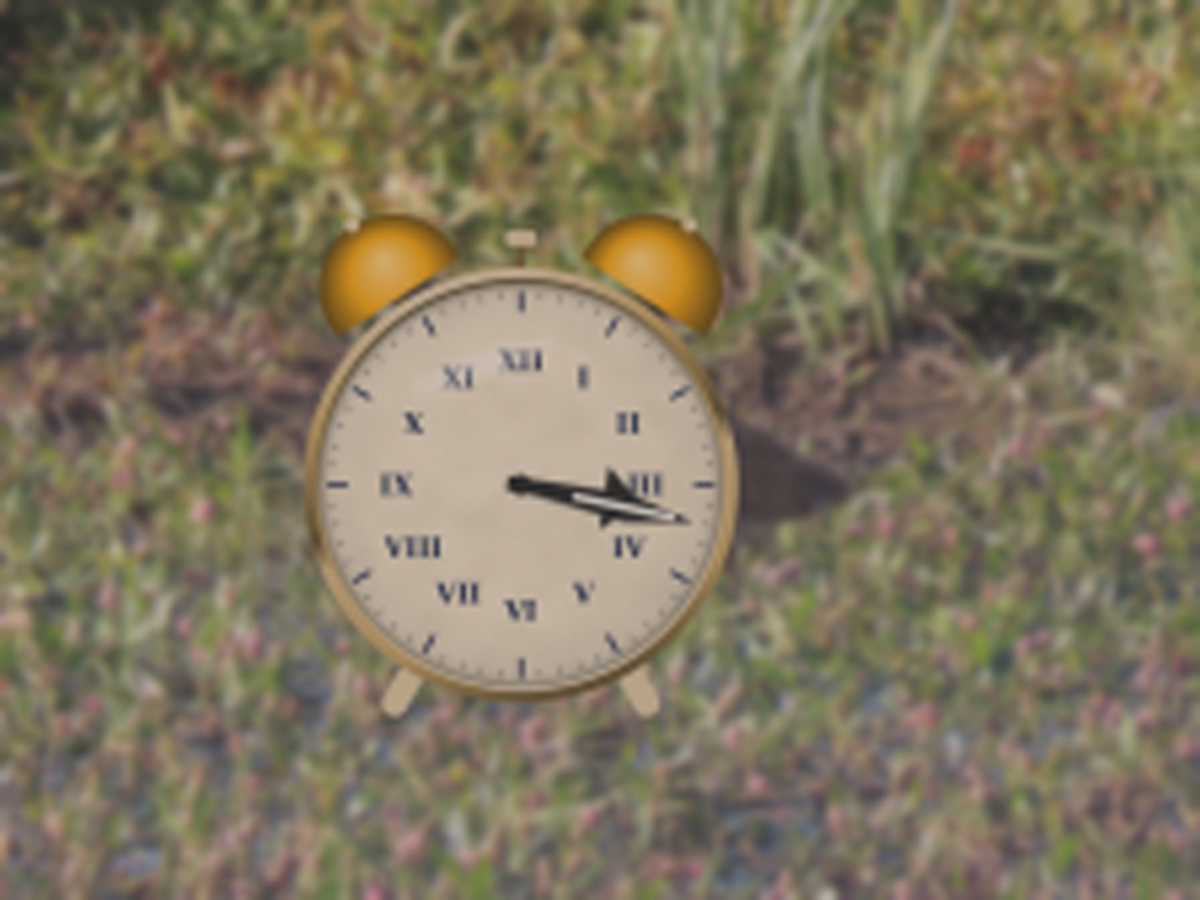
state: 3:17
